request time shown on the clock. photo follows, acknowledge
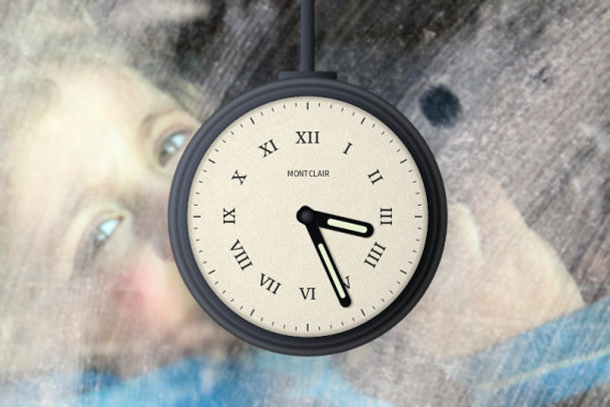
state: 3:26
